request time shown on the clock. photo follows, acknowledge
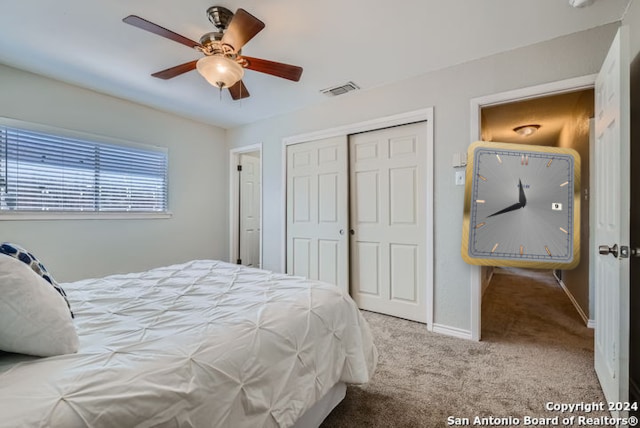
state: 11:41
